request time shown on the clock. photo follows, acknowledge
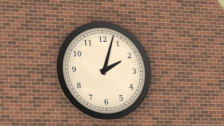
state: 2:03
